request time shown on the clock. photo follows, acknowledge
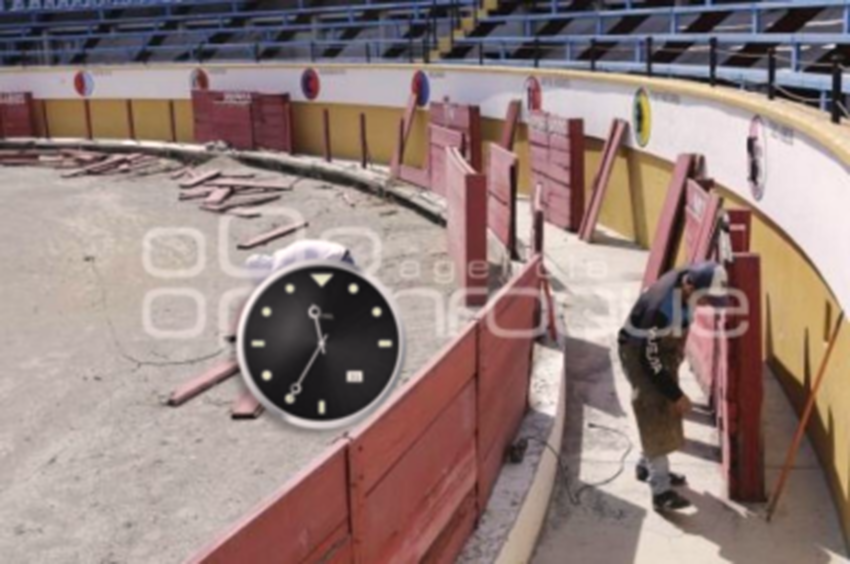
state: 11:35
